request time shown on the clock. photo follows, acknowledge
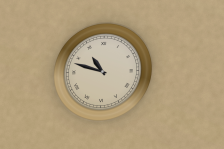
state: 10:48
